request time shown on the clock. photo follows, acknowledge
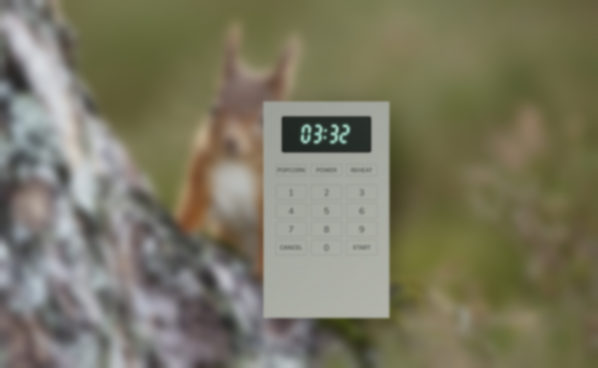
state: 3:32
